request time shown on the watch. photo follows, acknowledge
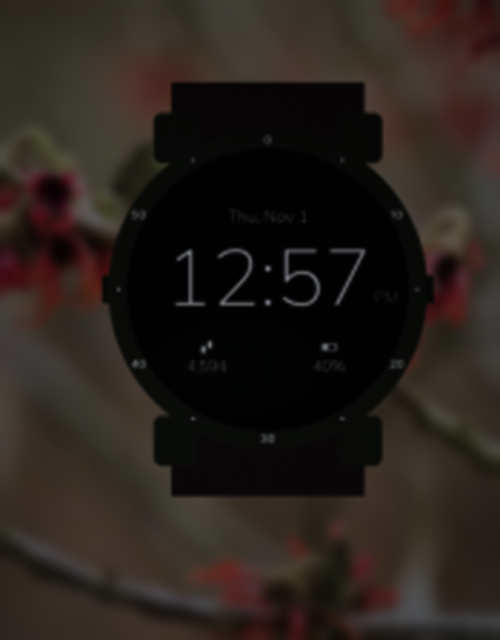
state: 12:57
